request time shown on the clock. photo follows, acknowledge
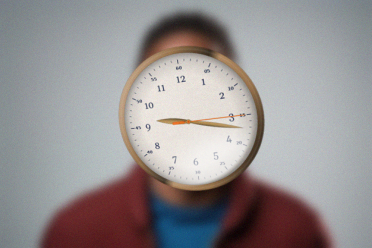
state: 9:17:15
